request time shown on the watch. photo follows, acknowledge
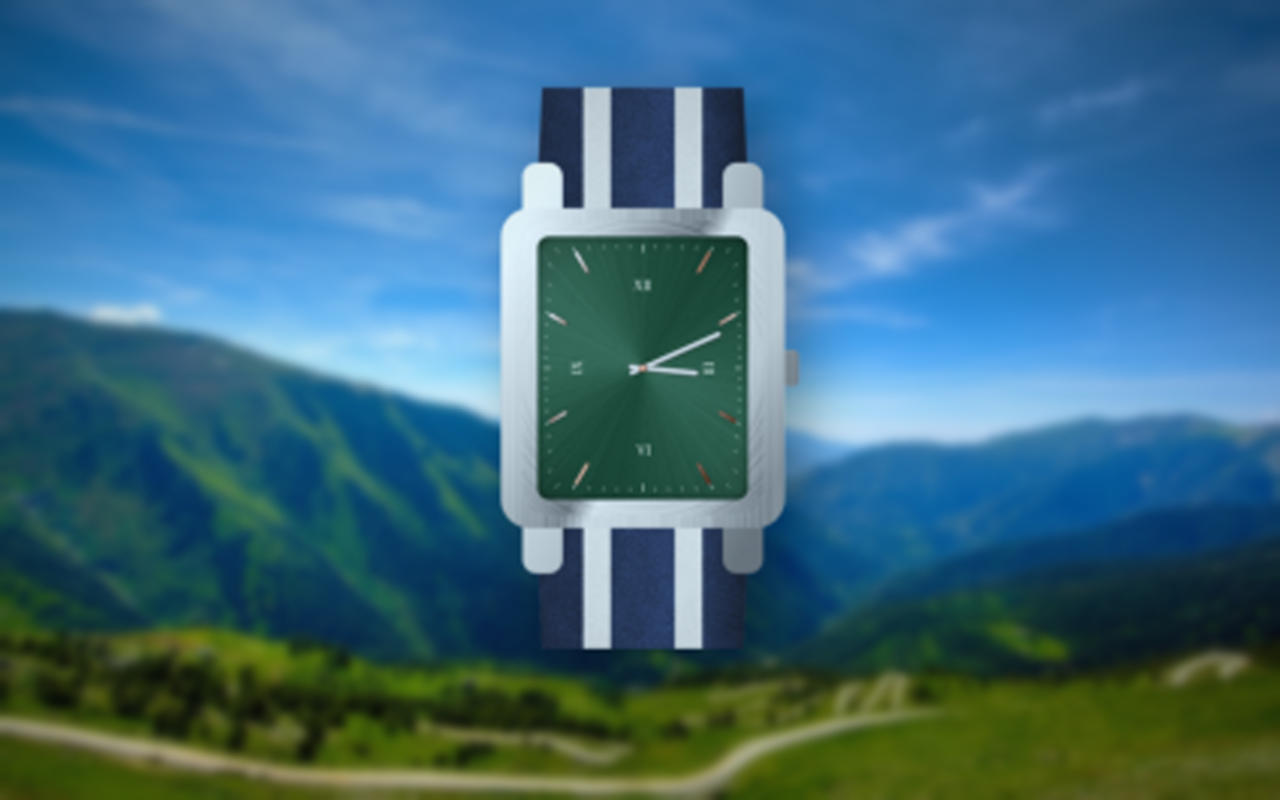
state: 3:11
